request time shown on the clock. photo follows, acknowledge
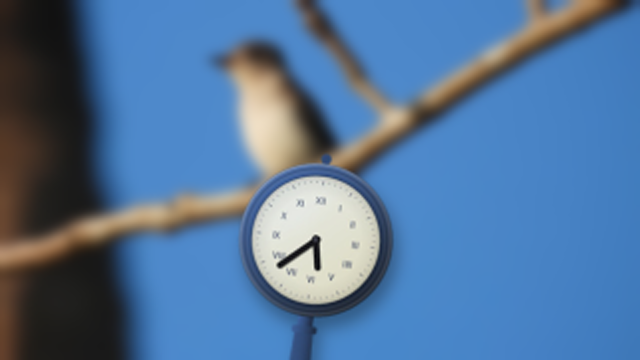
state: 5:38
